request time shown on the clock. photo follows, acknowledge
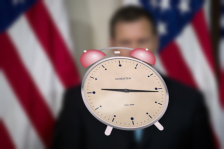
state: 9:16
